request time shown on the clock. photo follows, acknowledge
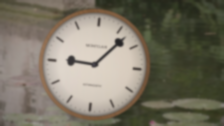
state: 9:07
